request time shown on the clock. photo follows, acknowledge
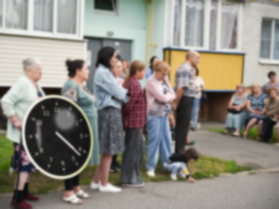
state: 4:22
